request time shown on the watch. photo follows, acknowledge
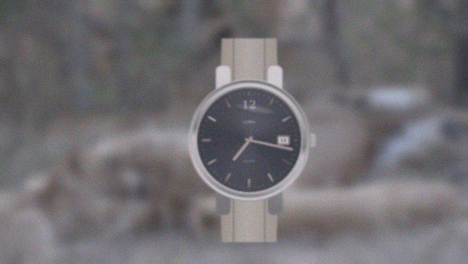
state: 7:17
